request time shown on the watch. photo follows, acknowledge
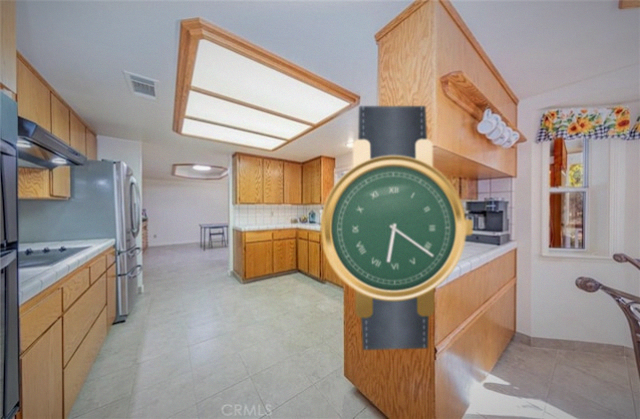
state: 6:21
